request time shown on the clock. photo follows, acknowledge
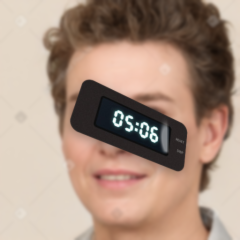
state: 5:06
